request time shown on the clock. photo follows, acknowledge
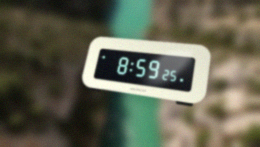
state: 8:59
